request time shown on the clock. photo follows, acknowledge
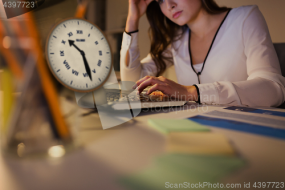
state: 10:28
